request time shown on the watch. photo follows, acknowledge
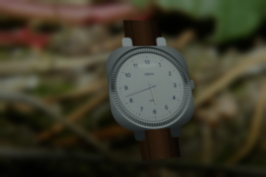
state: 5:42
